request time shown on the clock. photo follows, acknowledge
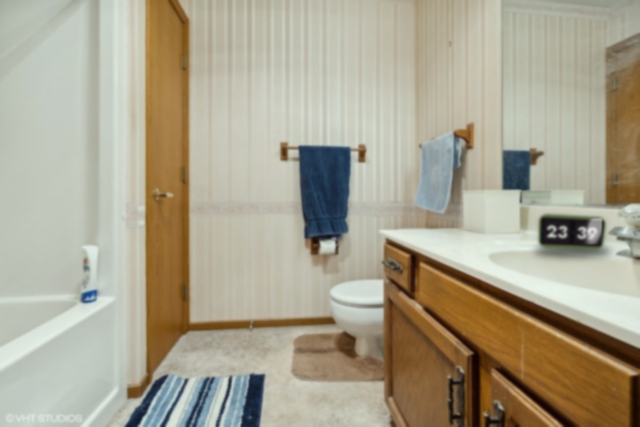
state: 23:39
